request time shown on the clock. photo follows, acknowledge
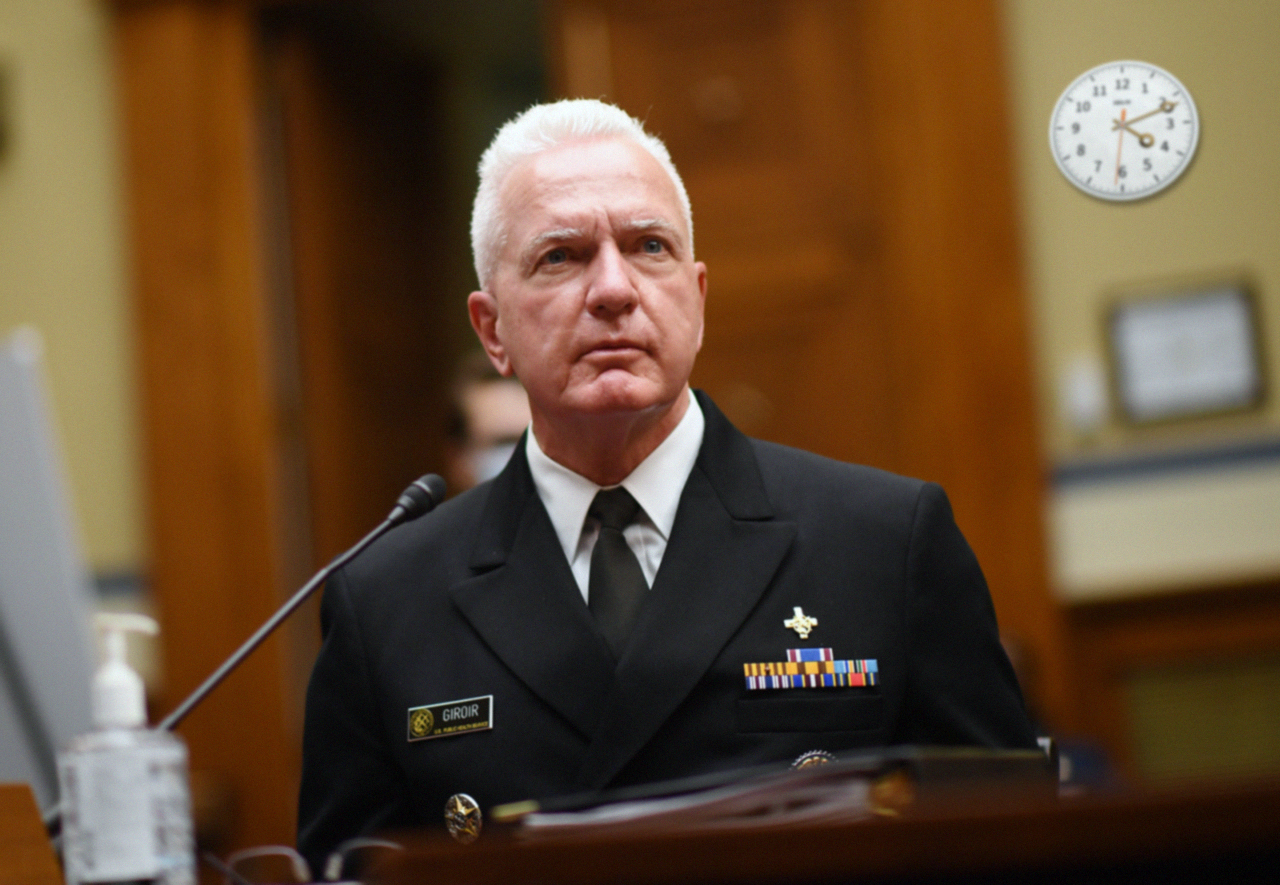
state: 4:11:31
